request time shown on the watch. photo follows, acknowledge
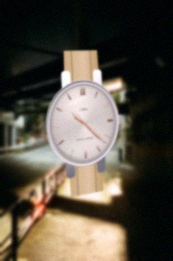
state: 10:22
